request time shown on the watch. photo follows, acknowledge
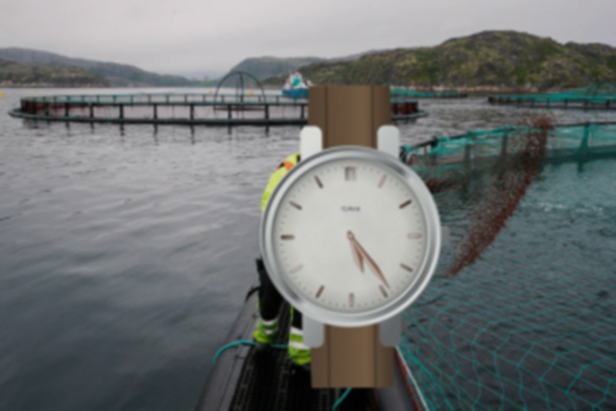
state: 5:24
